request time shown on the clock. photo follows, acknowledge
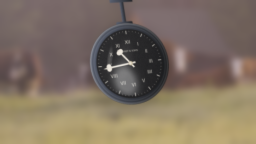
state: 10:44
